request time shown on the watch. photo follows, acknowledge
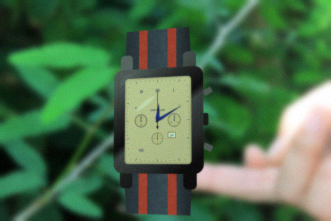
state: 12:10
